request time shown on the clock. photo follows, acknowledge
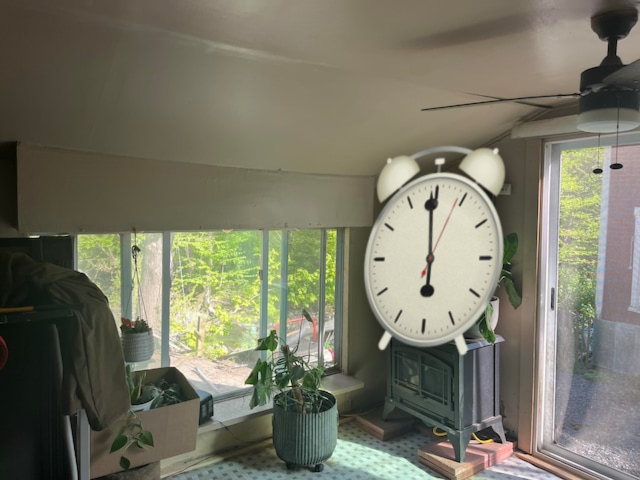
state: 5:59:04
